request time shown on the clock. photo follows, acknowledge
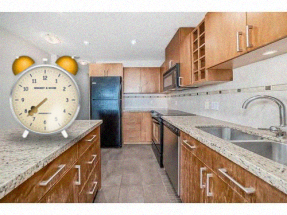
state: 7:38
